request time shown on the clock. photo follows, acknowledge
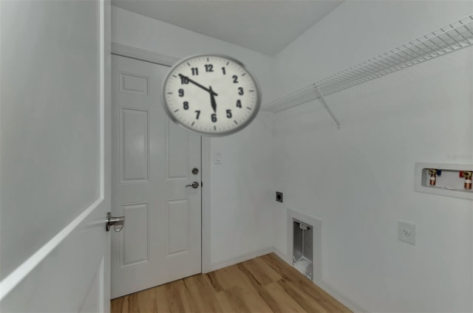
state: 5:51
